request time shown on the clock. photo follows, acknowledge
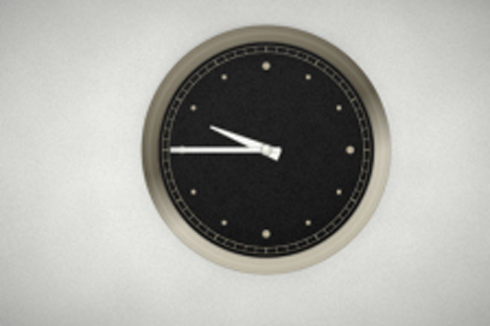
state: 9:45
